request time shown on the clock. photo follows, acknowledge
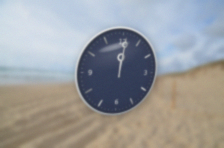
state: 12:01
